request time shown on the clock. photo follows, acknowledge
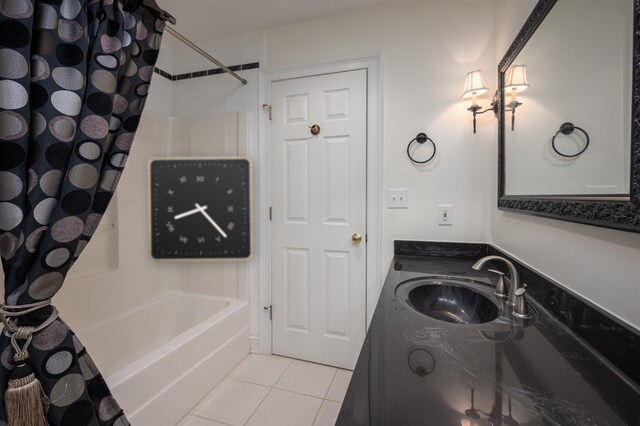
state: 8:23
